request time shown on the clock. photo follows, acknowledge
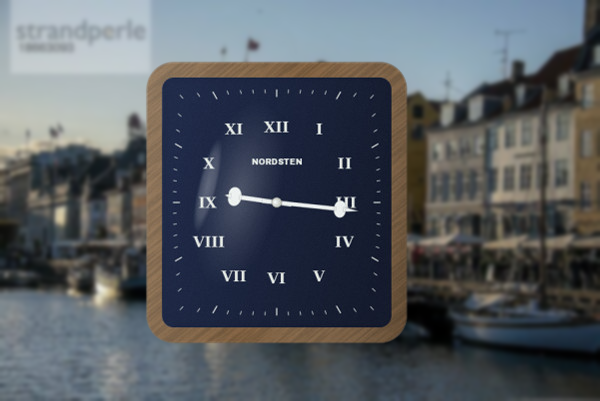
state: 9:16
